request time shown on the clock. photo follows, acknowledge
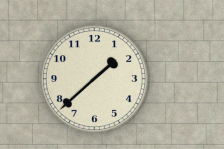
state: 1:38
